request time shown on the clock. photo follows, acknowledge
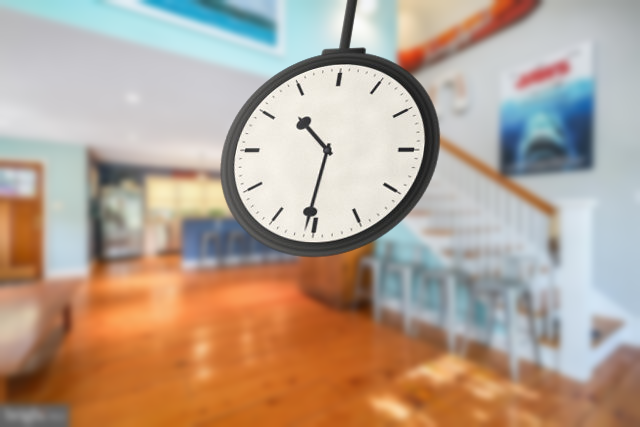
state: 10:31
